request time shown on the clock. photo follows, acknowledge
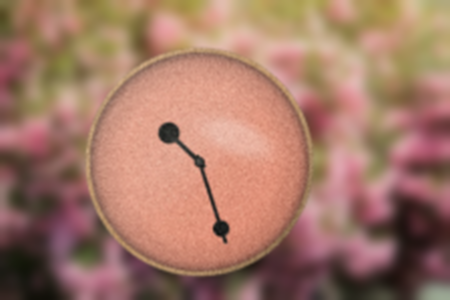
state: 10:27
